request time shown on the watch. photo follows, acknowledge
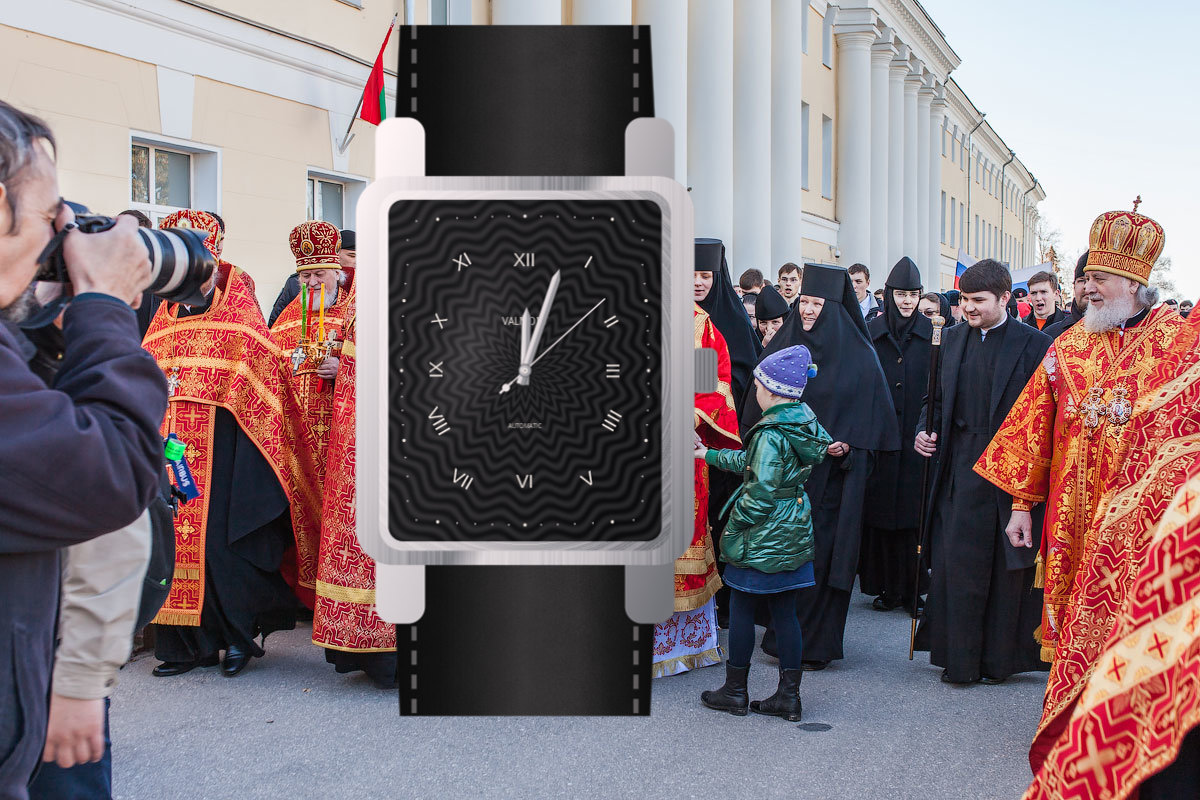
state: 12:03:08
